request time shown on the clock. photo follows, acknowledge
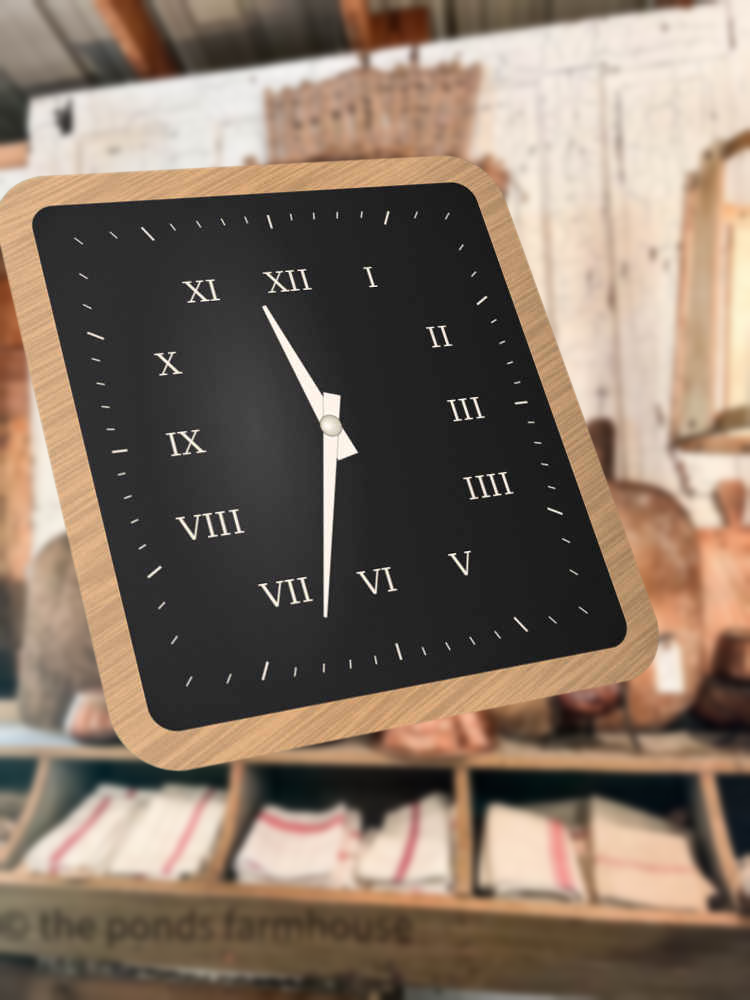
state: 11:33
